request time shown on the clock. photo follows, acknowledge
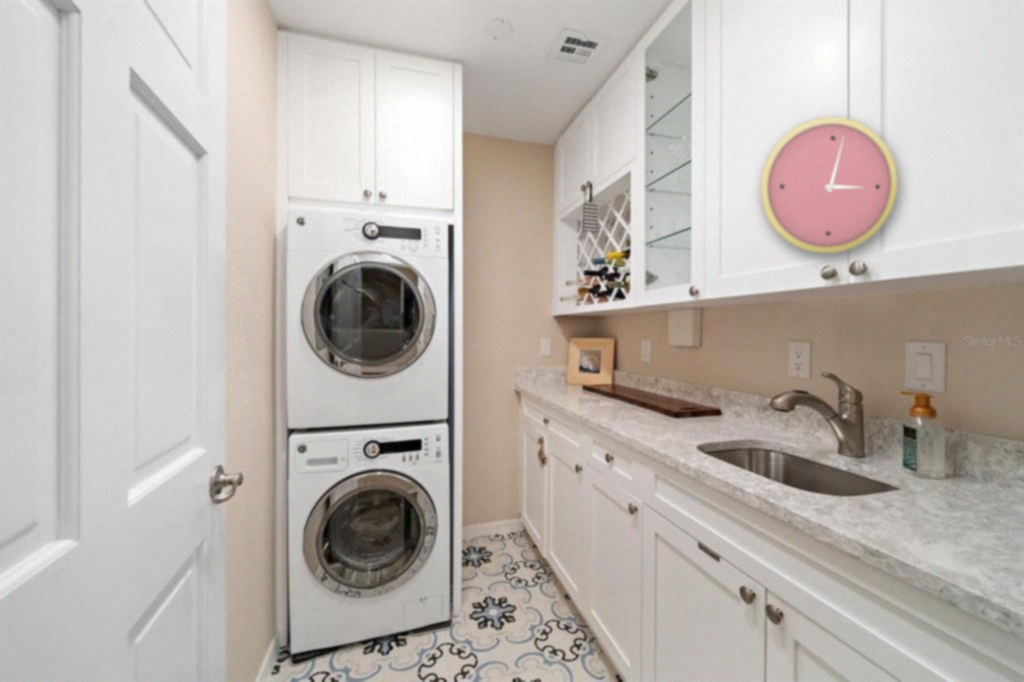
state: 3:02
